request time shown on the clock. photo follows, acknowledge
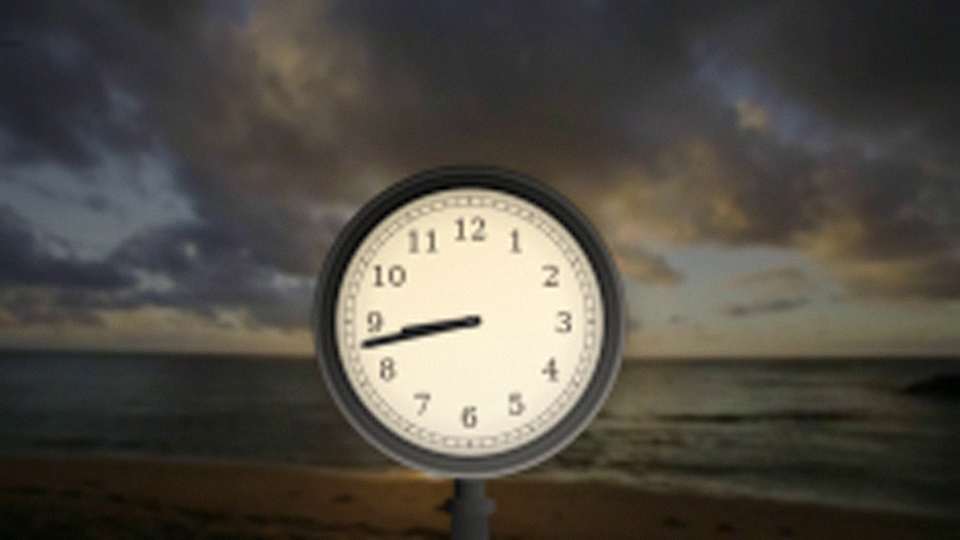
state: 8:43
